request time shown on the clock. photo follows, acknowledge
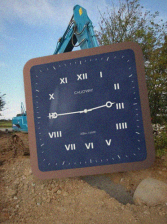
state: 2:45
